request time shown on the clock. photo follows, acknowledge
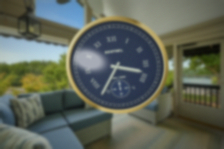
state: 3:36
